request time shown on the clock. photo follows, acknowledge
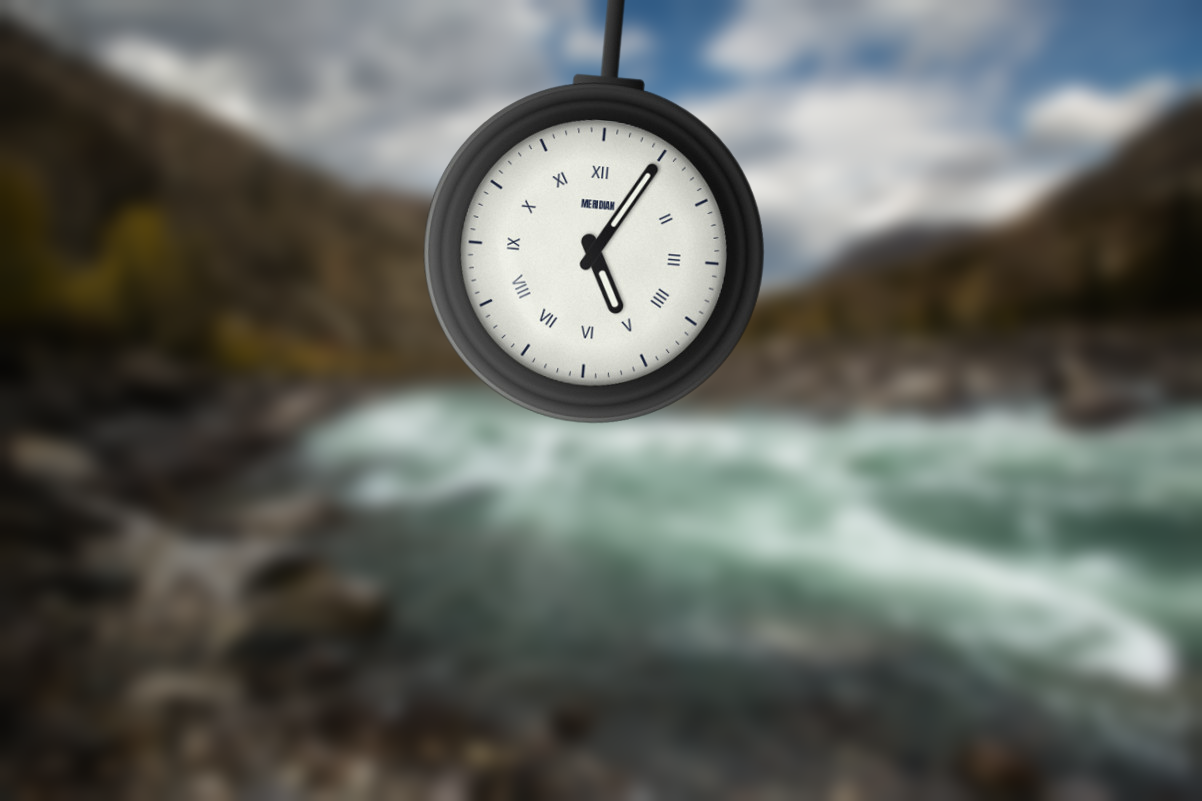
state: 5:05
